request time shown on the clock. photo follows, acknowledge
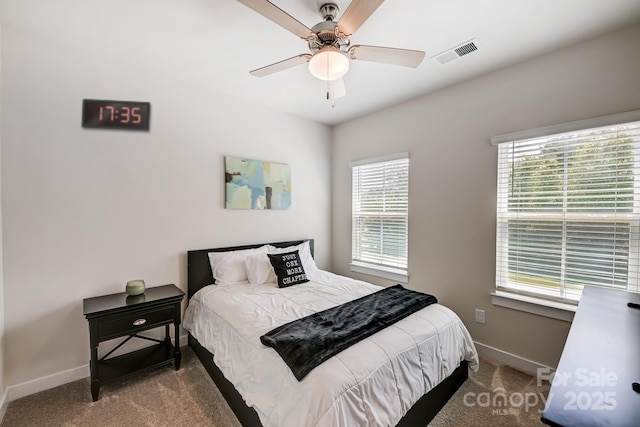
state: 17:35
